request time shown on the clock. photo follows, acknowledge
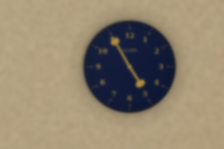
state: 4:55
